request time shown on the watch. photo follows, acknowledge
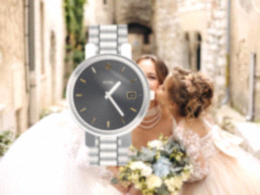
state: 1:24
